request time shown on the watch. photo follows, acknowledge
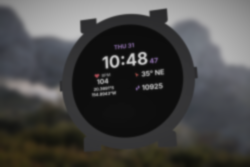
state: 10:48
